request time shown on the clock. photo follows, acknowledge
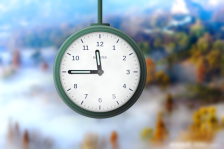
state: 11:45
